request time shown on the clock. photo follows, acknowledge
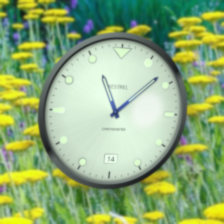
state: 11:08
